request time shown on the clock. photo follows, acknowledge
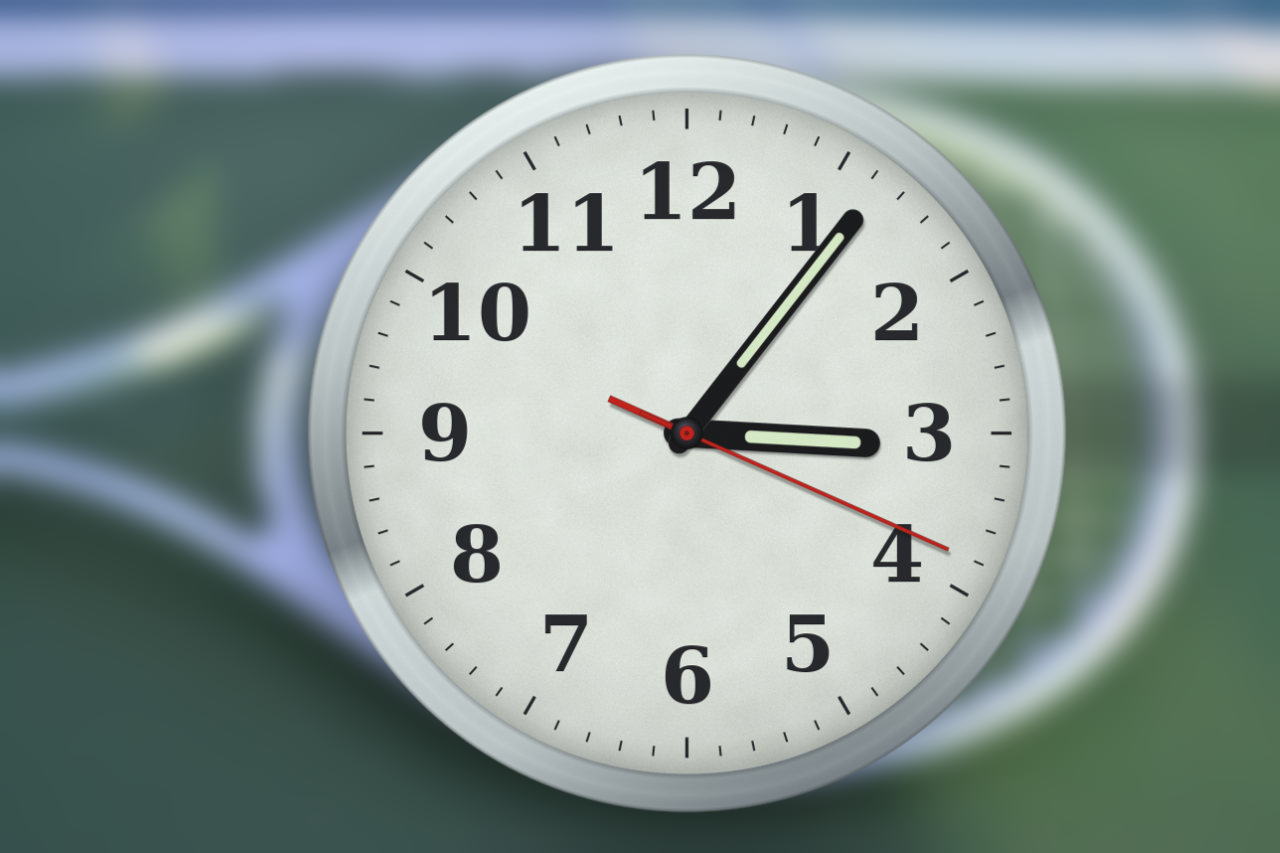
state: 3:06:19
